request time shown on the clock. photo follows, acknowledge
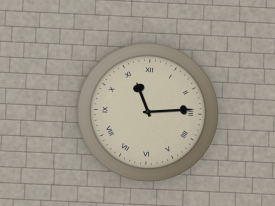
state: 11:14
